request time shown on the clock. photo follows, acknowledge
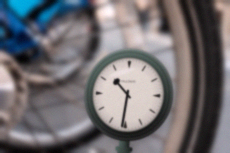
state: 10:31
